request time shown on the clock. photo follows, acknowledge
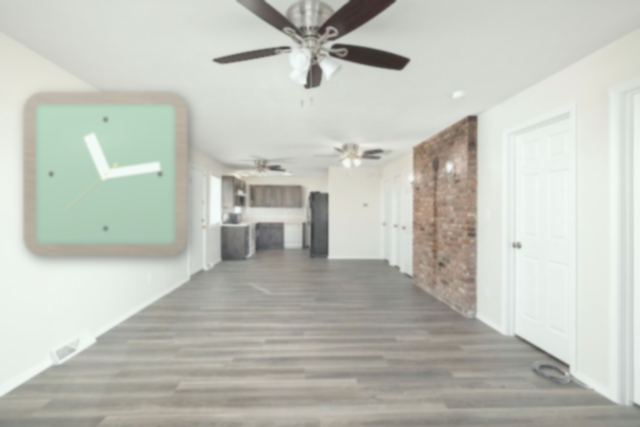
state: 11:13:38
